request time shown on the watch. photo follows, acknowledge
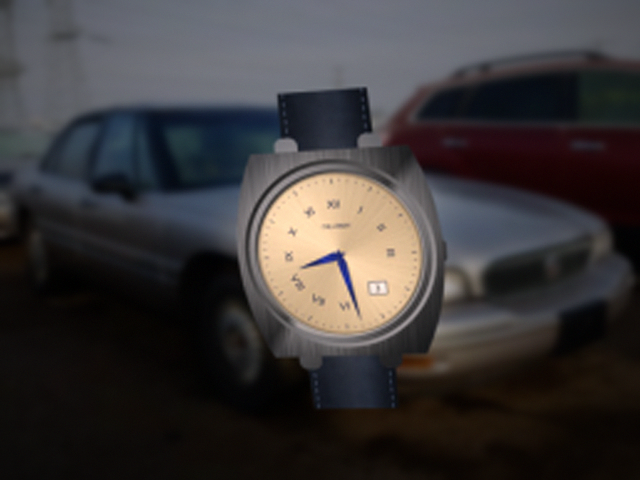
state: 8:28
